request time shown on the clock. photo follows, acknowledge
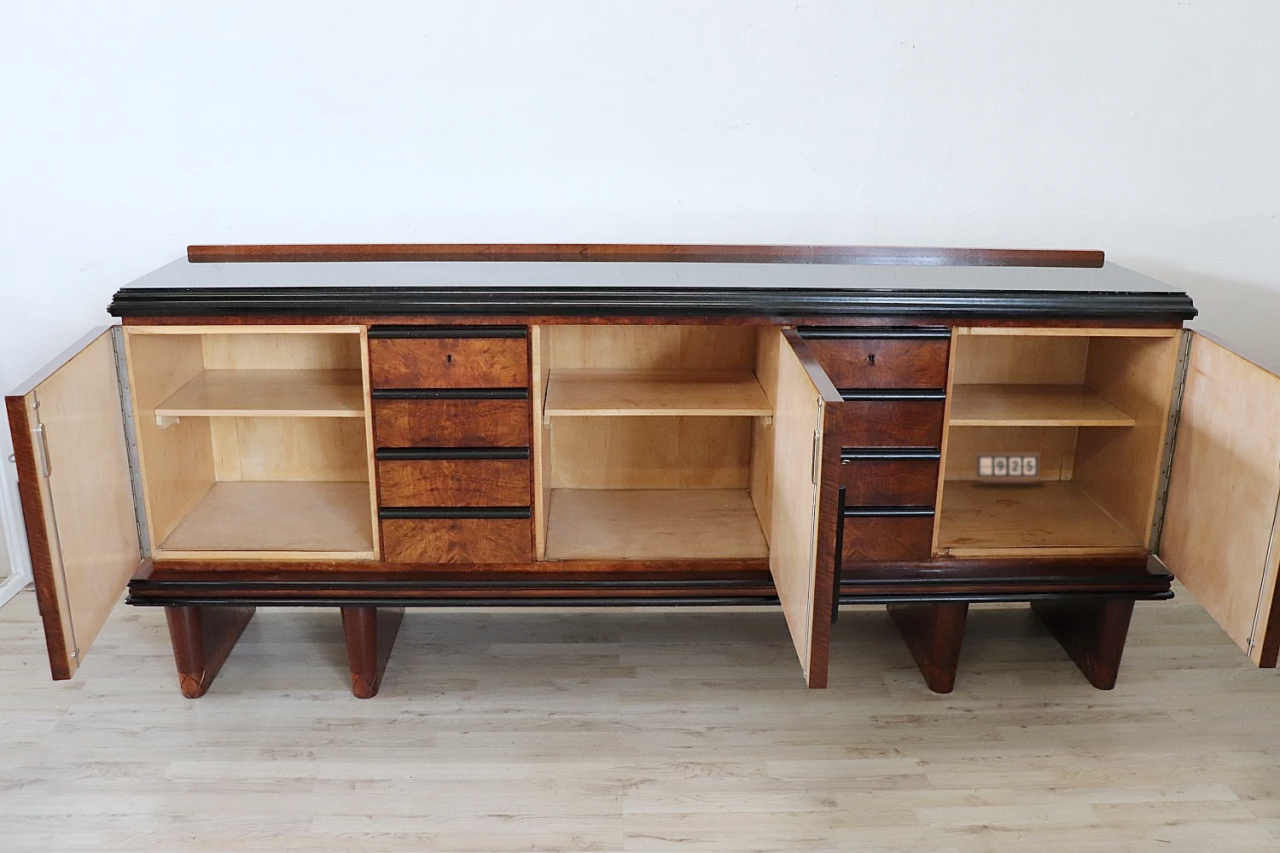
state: 9:25
